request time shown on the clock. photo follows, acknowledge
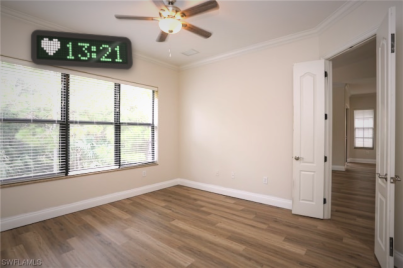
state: 13:21
